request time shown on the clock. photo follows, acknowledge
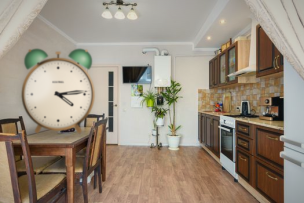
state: 4:14
